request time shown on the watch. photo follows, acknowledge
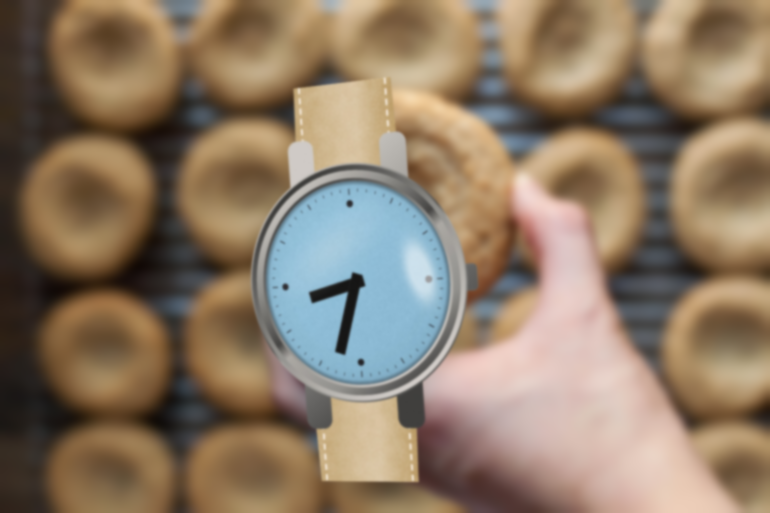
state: 8:33
